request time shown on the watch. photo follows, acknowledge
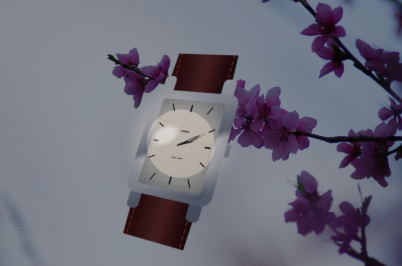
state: 2:10
